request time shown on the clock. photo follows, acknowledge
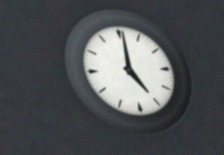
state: 5:01
